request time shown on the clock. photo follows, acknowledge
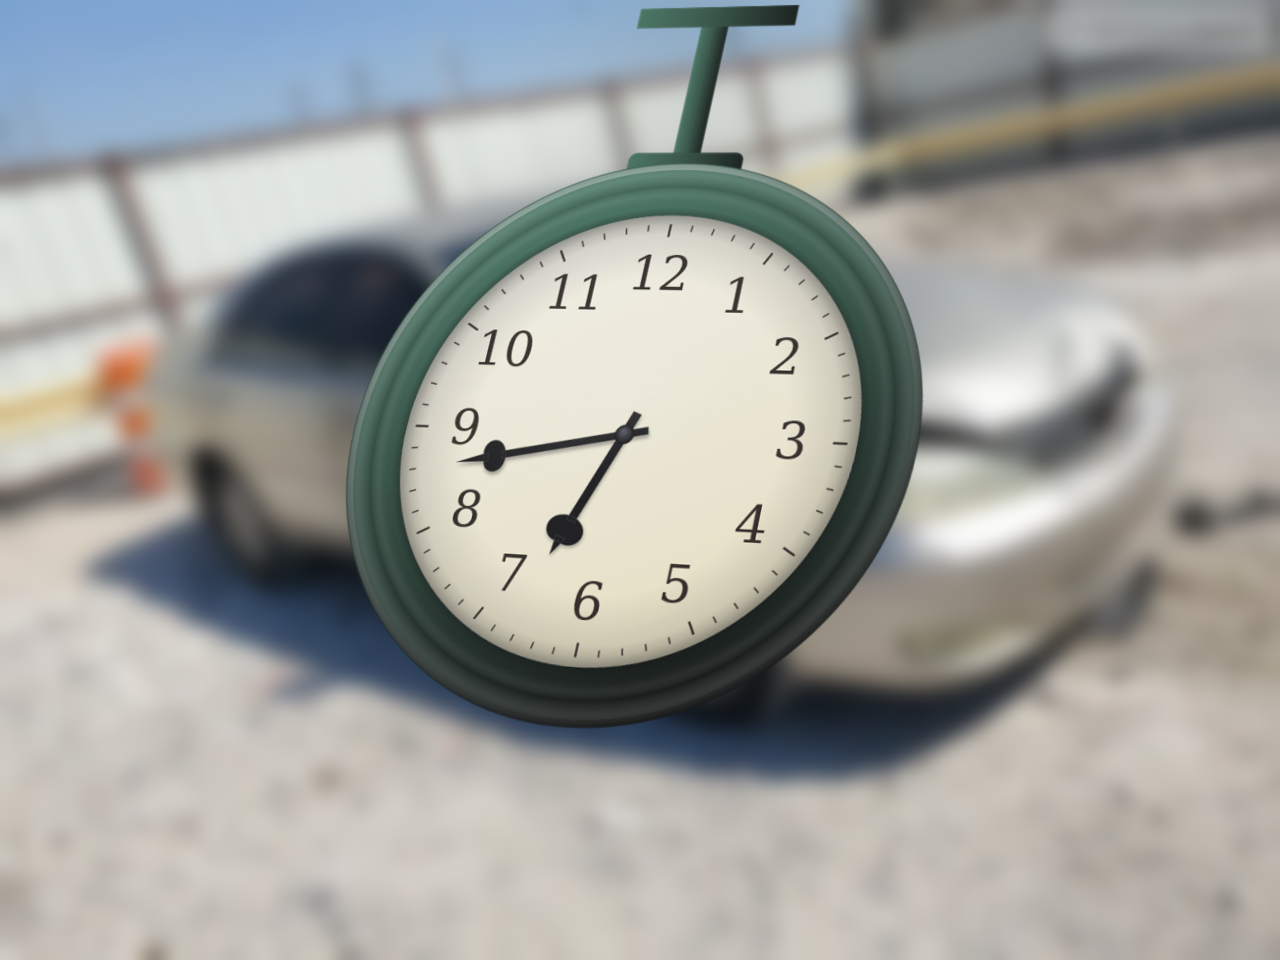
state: 6:43
